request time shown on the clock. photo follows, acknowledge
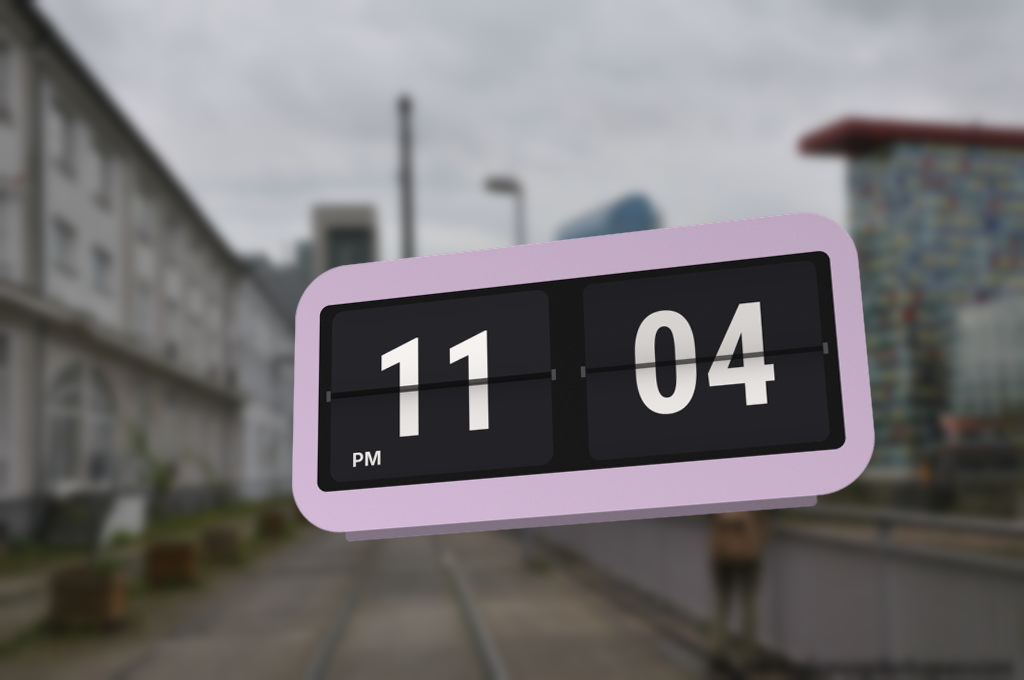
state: 11:04
